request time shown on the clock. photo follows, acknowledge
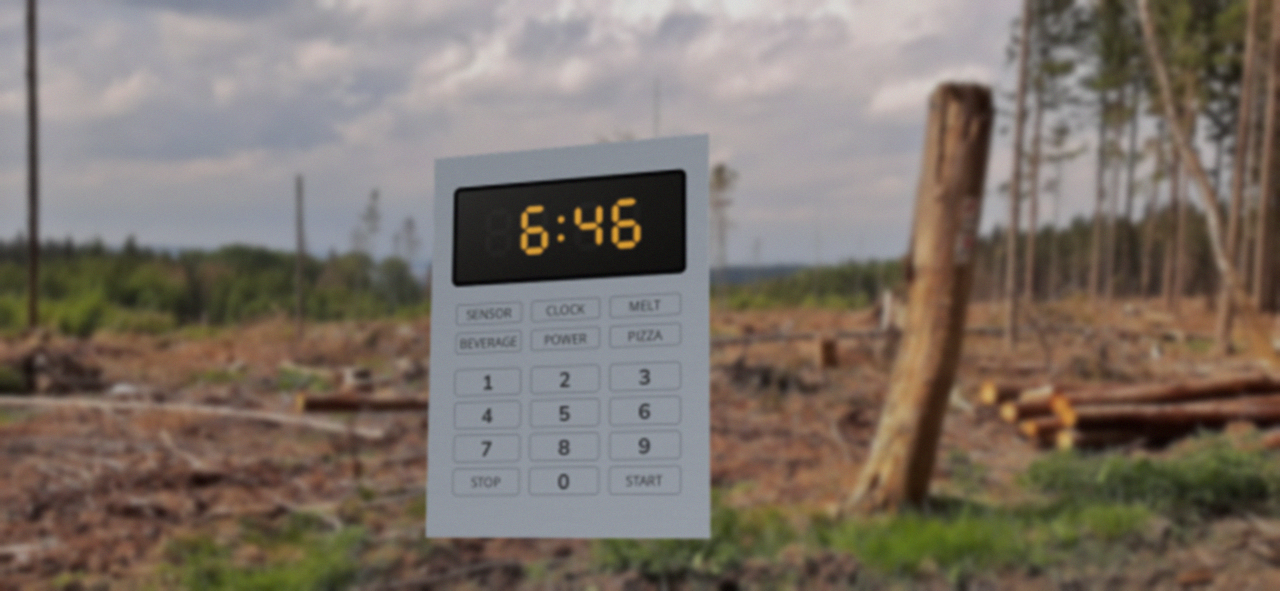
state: 6:46
